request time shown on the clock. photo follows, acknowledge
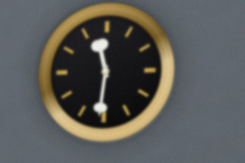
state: 11:31
